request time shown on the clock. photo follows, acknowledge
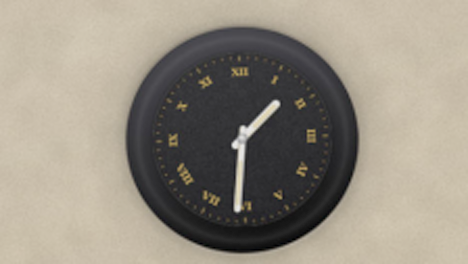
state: 1:31
